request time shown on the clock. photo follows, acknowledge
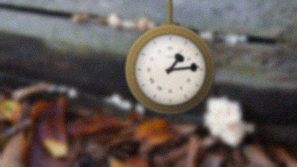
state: 1:14
